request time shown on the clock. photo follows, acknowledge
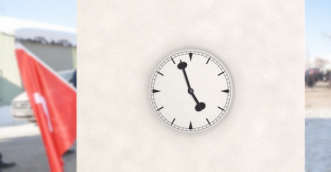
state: 4:57
